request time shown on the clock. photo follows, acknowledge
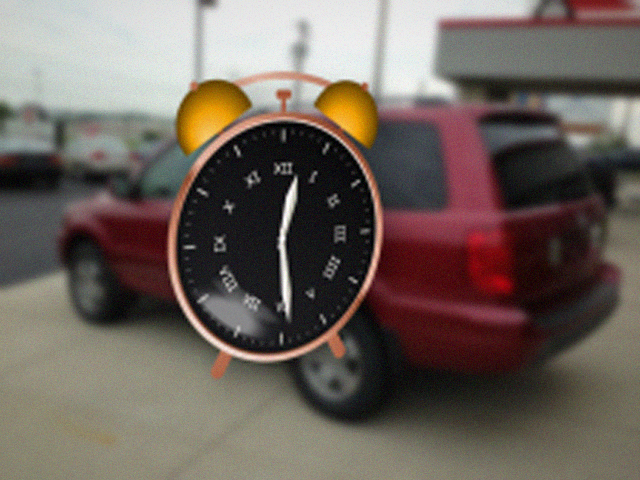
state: 12:29
